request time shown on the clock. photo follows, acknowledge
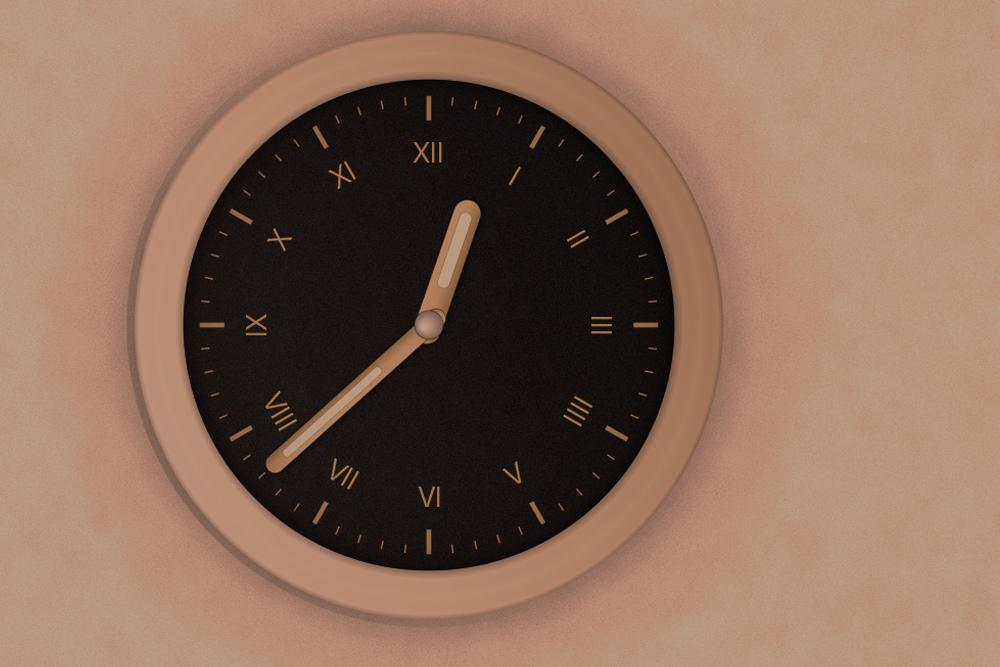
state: 12:38
